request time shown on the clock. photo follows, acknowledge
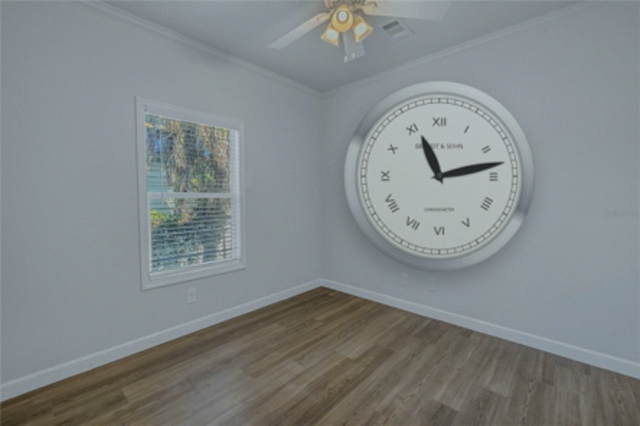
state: 11:13
